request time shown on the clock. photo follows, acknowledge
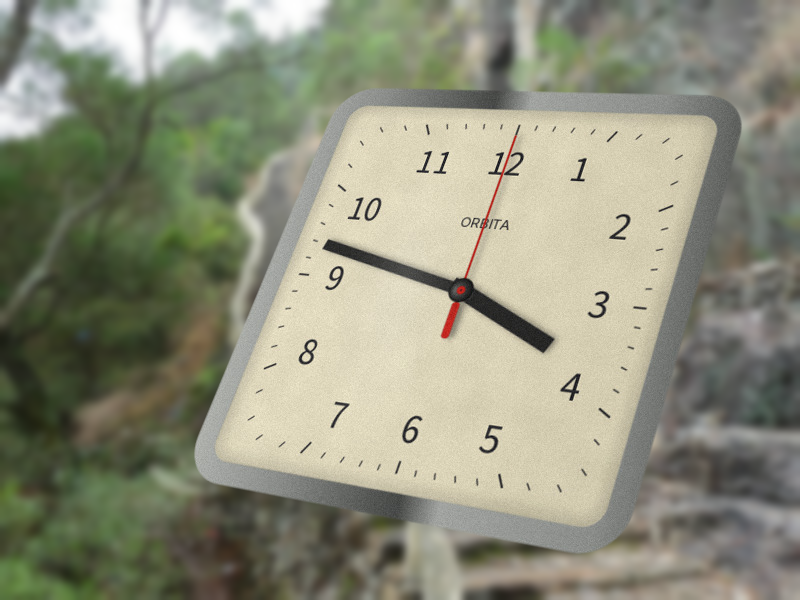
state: 3:47:00
